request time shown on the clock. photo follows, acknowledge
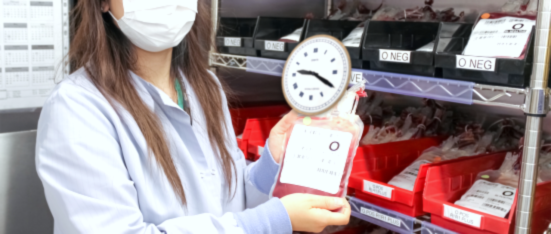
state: 9:20
